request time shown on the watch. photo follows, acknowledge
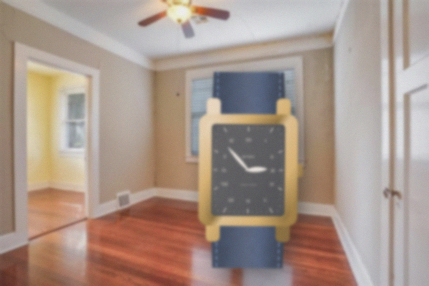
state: 2:53
